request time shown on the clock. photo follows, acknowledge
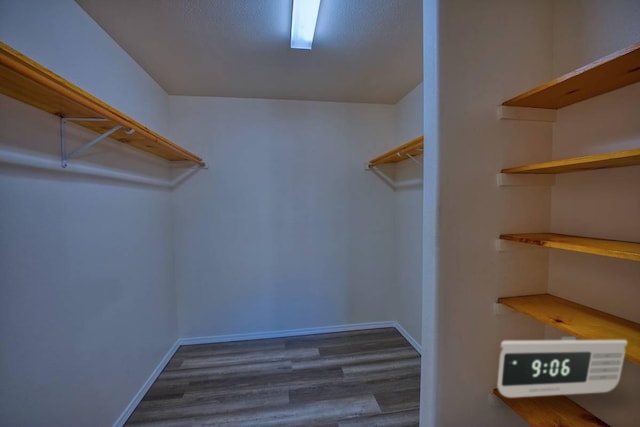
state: 9:06
